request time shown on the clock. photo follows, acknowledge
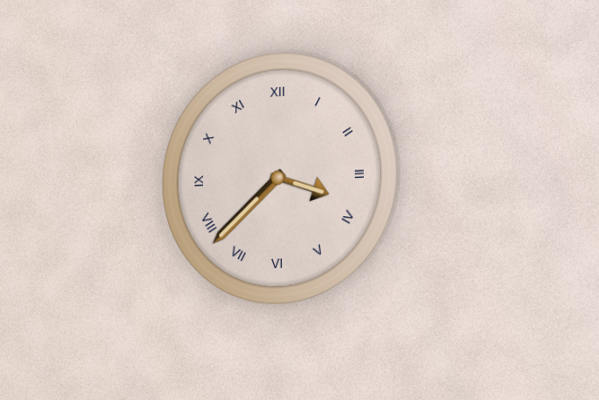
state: 3:38
